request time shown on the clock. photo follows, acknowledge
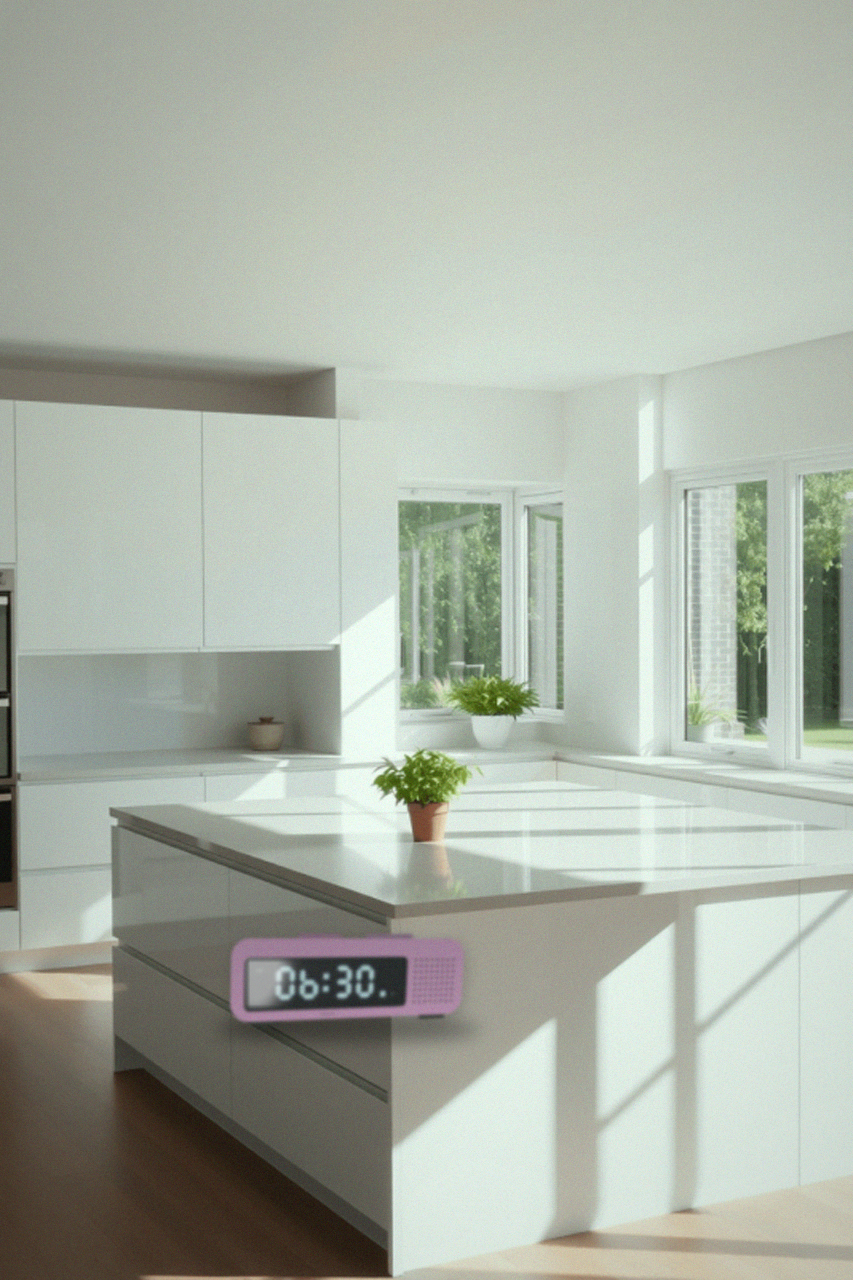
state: 6:30
